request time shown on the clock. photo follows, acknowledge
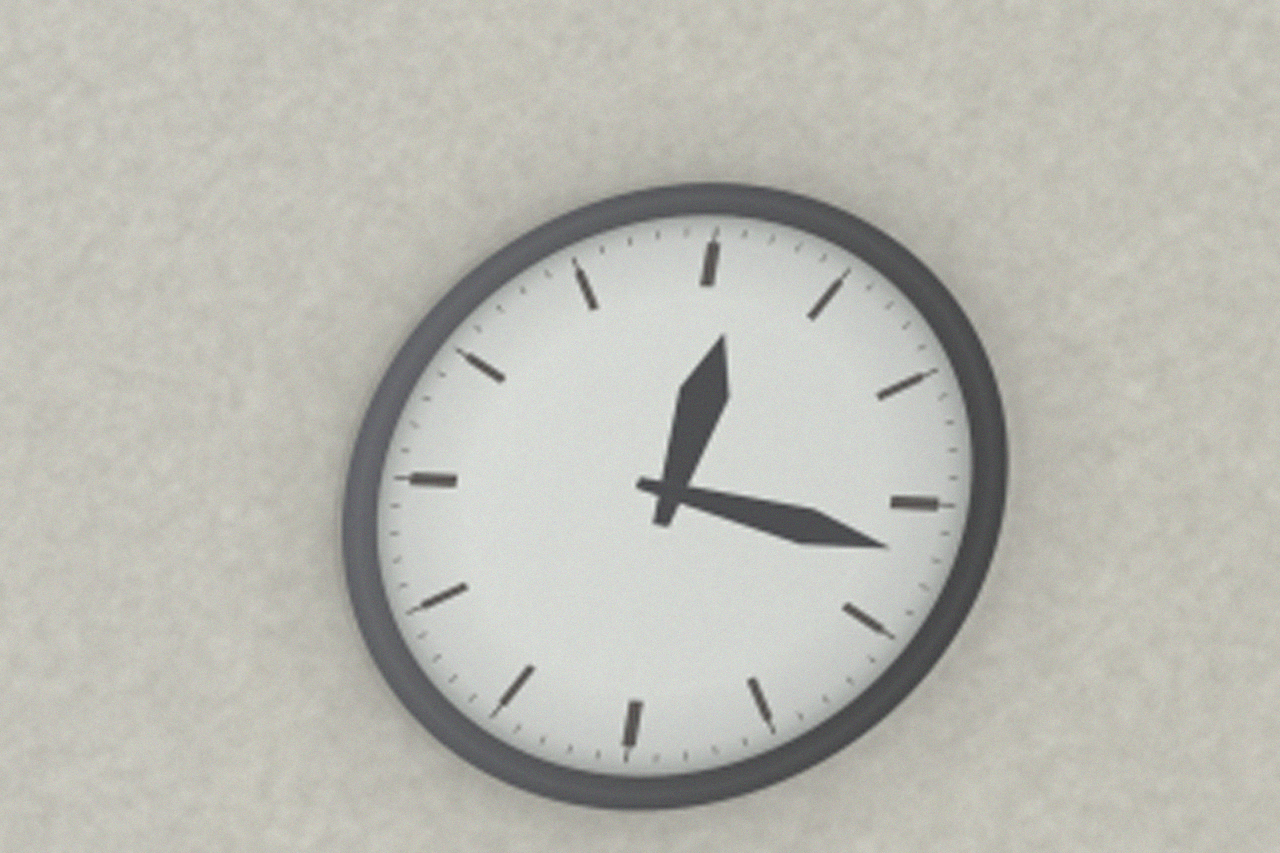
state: 12:17
